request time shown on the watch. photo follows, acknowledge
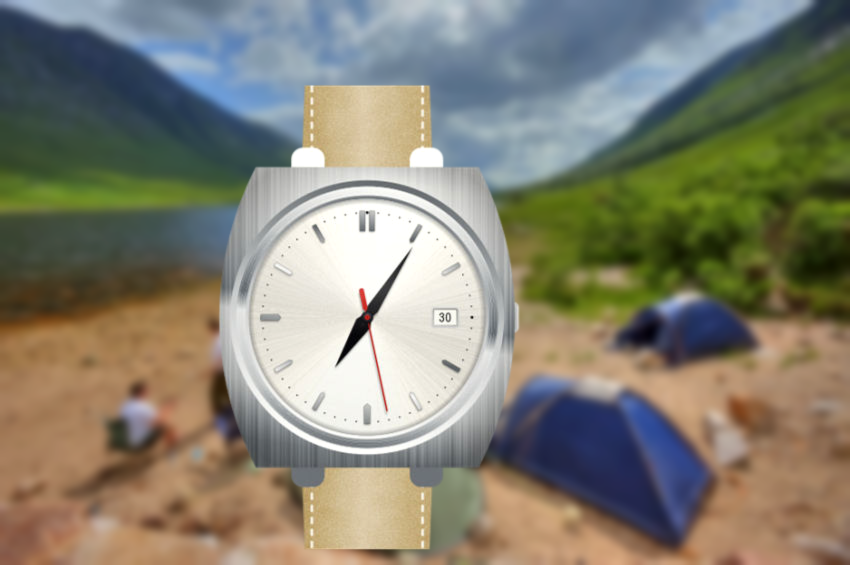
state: 7:05:28
